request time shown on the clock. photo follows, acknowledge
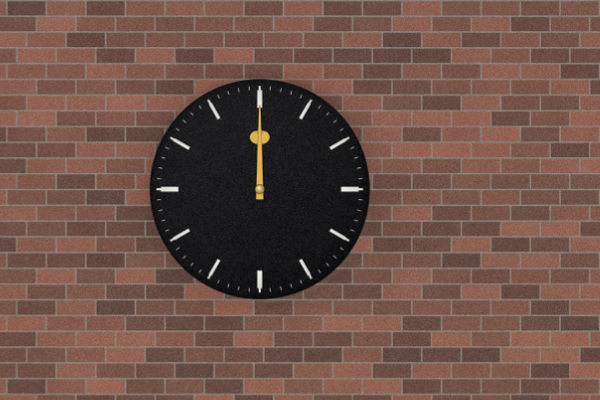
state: 12:00
